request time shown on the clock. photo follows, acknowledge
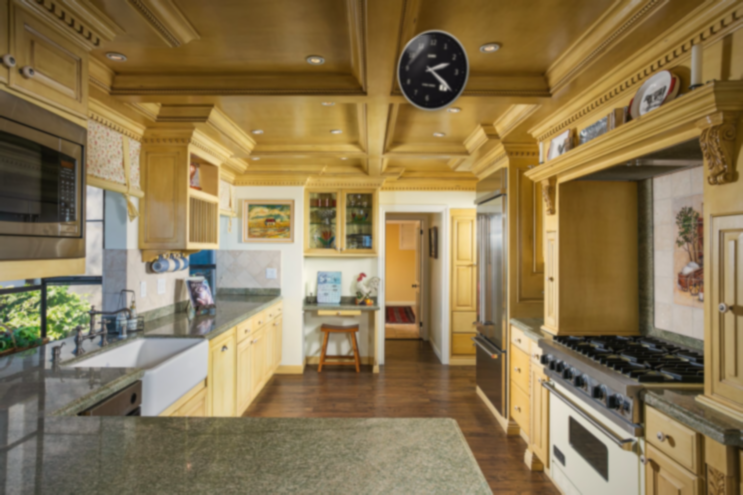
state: 2:21
